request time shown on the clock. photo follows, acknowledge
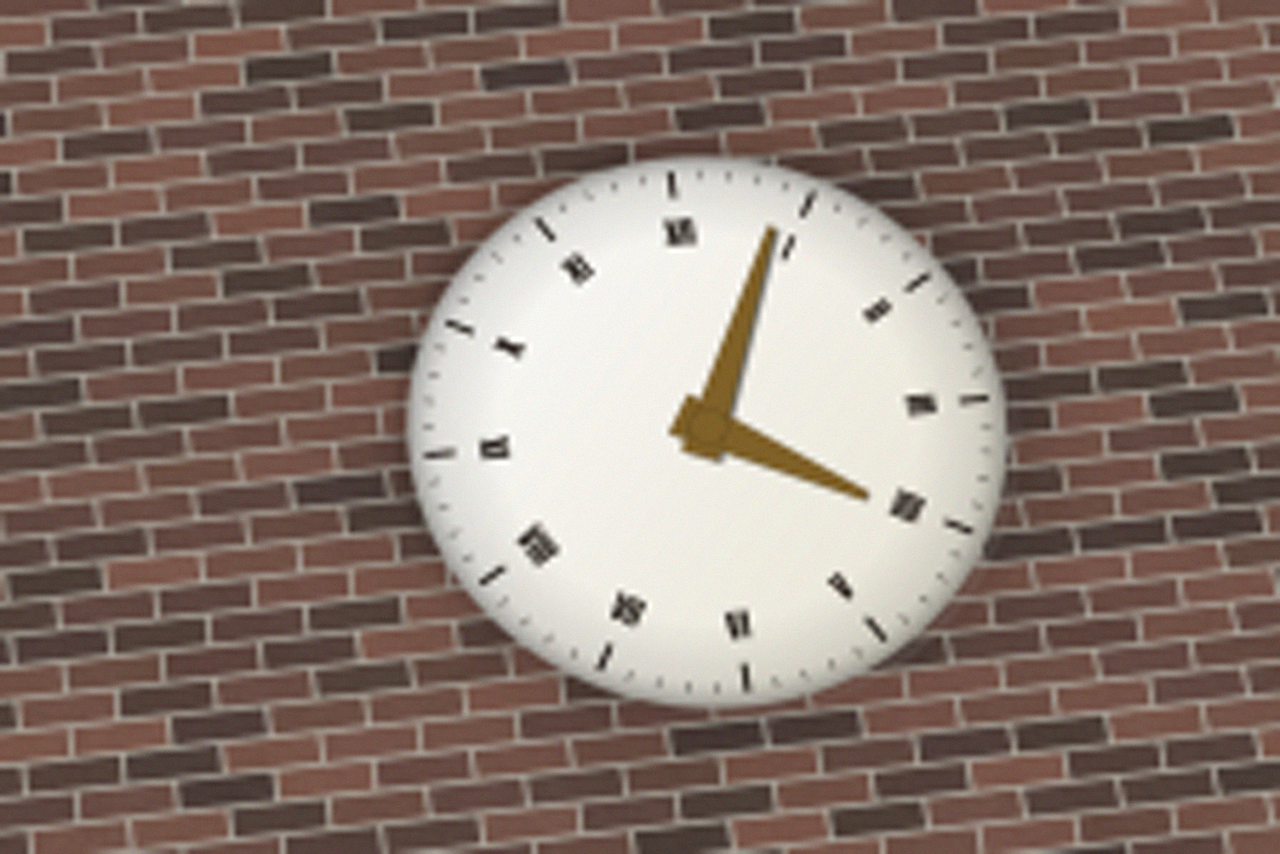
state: 4:04
